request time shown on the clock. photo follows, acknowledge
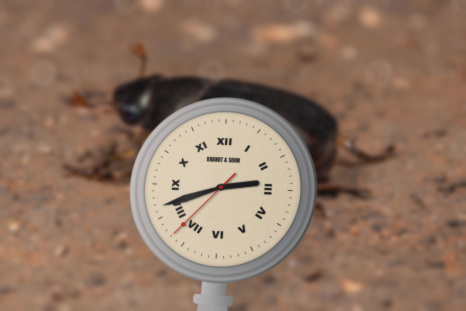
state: 2:41:37
